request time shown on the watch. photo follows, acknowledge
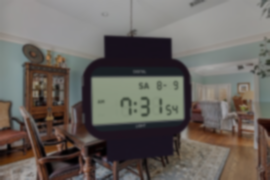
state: 7:31
